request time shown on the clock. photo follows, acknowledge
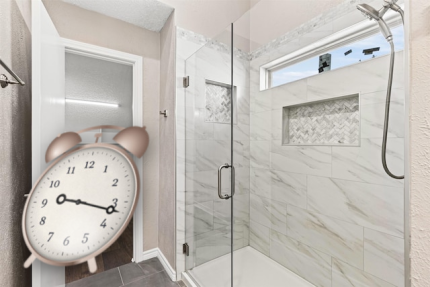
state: 9:17
